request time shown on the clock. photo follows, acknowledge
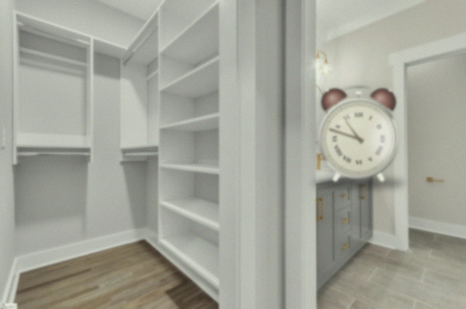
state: 10:48
